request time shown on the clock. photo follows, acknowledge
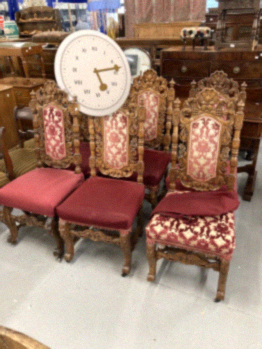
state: 5:13
